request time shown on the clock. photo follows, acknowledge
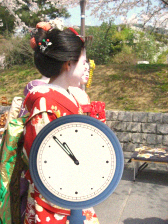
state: 10:53
